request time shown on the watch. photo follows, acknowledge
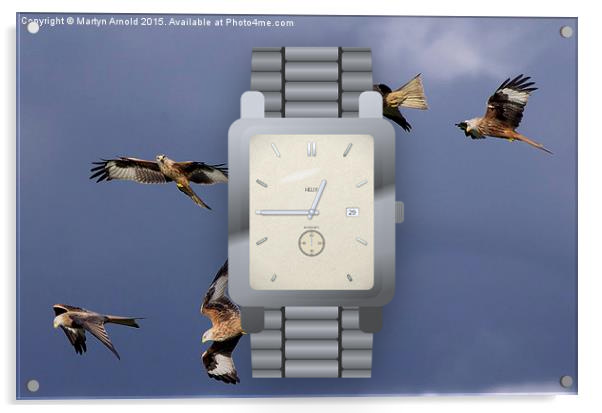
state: 12:45
